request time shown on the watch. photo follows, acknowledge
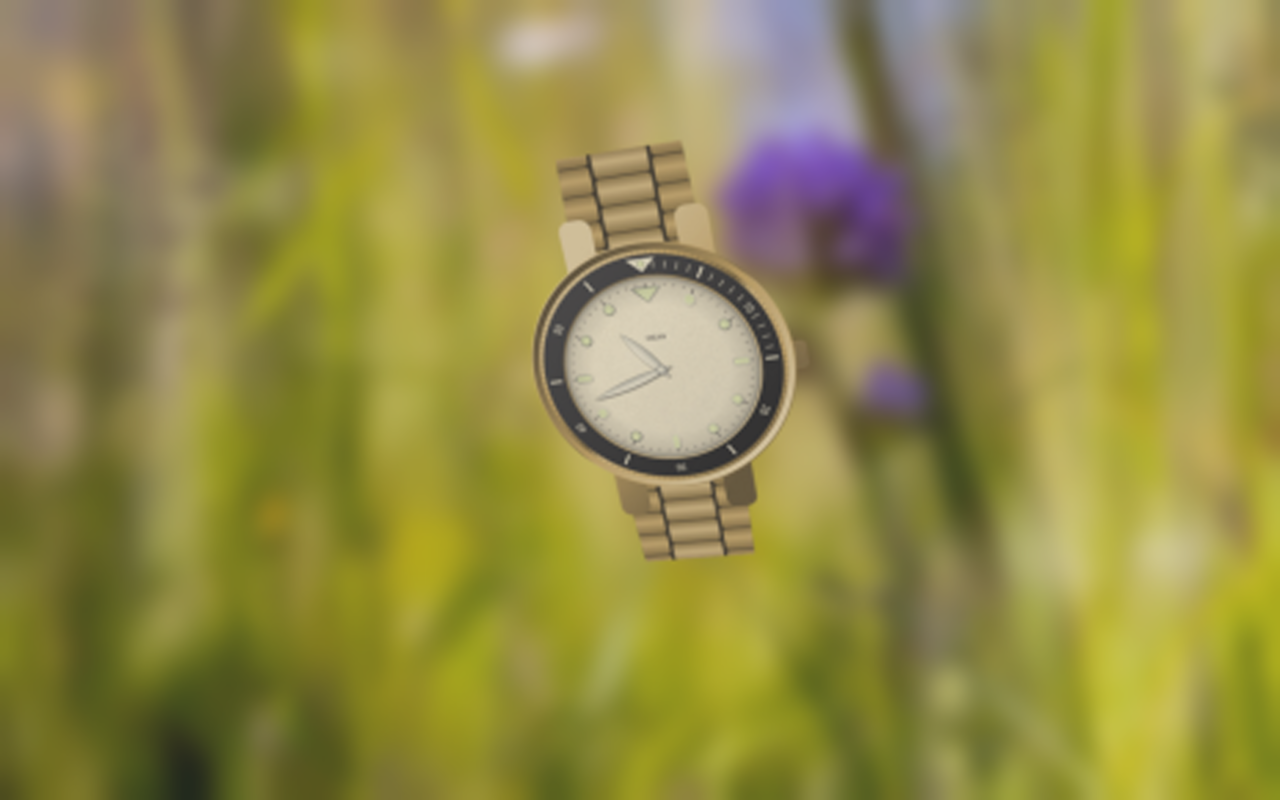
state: 10:42
